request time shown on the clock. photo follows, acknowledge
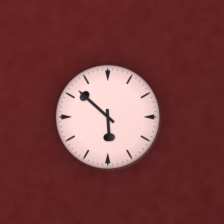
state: 5:52
